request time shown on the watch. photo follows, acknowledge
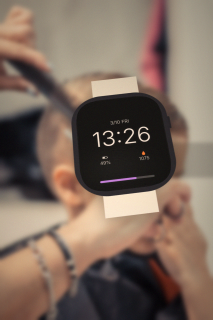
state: 13:26
